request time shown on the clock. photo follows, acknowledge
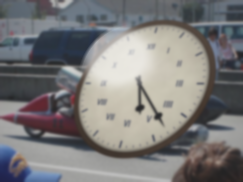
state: 5:23
